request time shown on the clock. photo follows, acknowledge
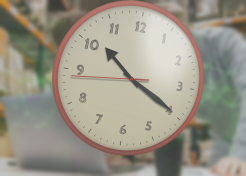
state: 10:19:44
